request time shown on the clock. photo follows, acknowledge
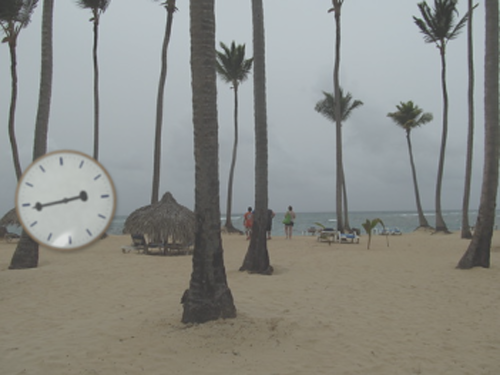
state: 2:44
